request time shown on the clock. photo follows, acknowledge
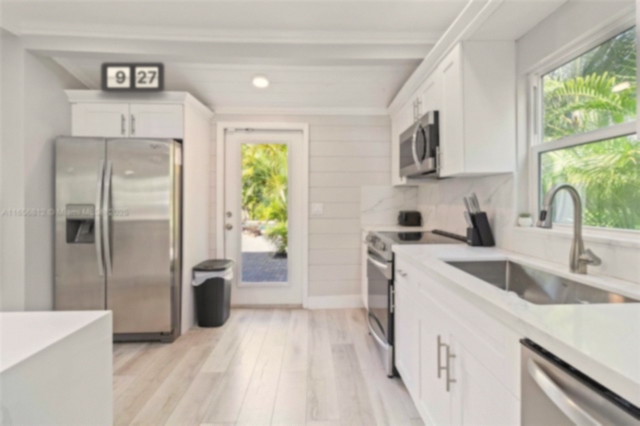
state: 9:27
